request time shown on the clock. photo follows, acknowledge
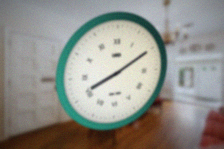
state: 8:10
